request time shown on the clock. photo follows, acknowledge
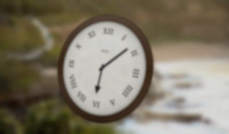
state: 6:08
